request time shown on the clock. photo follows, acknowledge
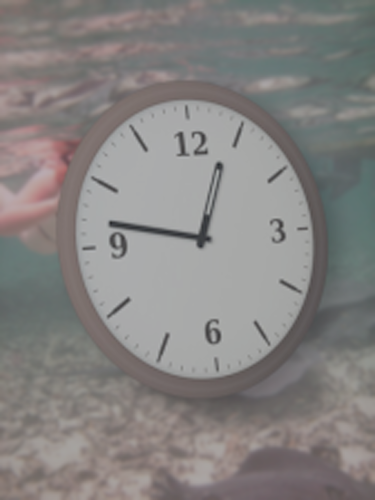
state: 12:47
